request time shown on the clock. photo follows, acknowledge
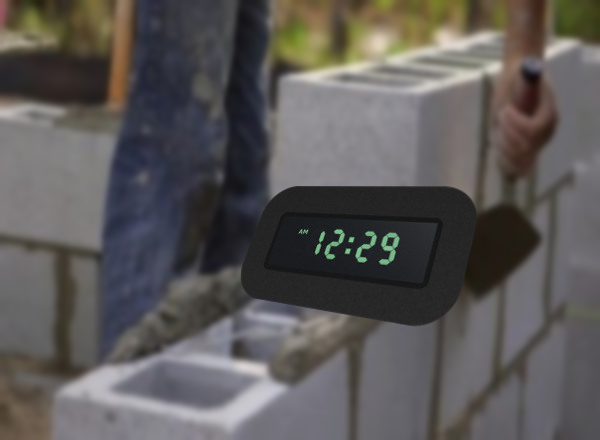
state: 12:29
